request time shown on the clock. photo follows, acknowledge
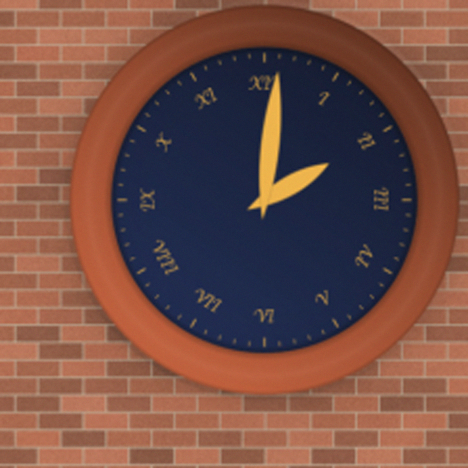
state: 2:01
